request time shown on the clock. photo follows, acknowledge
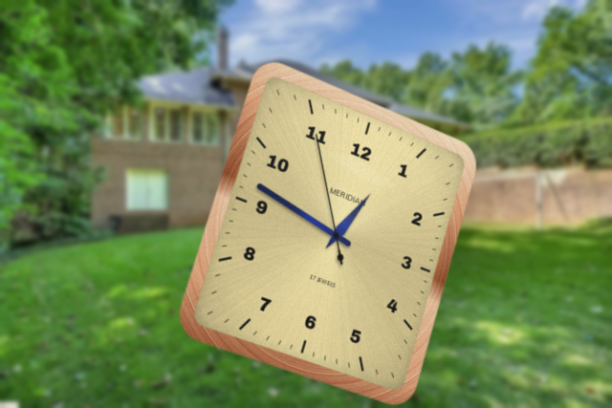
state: 12:46:55
